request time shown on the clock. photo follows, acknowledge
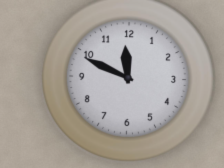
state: 11:49
